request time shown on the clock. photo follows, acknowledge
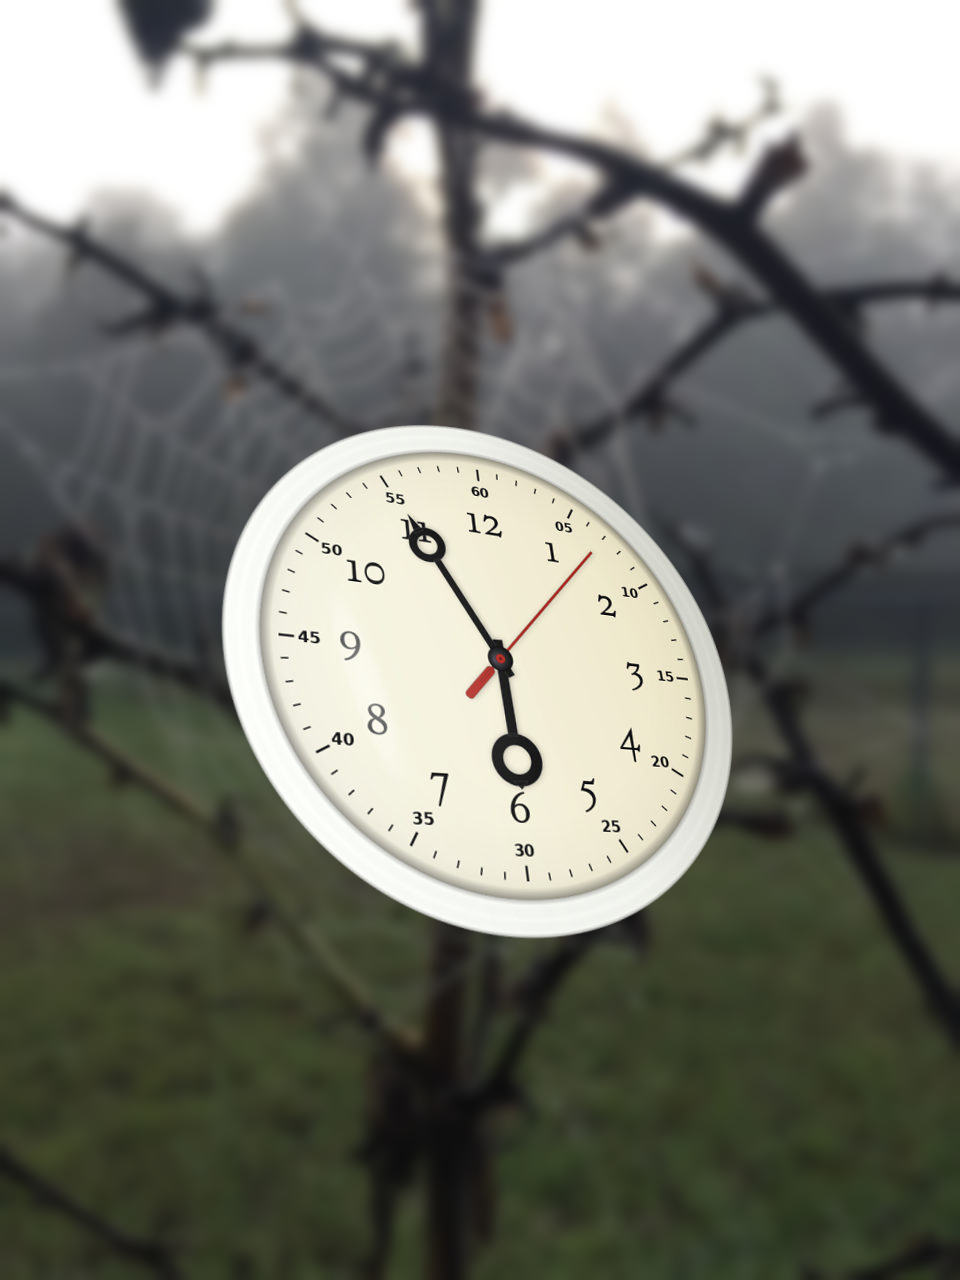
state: 5:55:07
